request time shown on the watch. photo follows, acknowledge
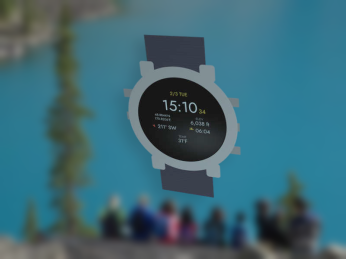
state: 15:10
